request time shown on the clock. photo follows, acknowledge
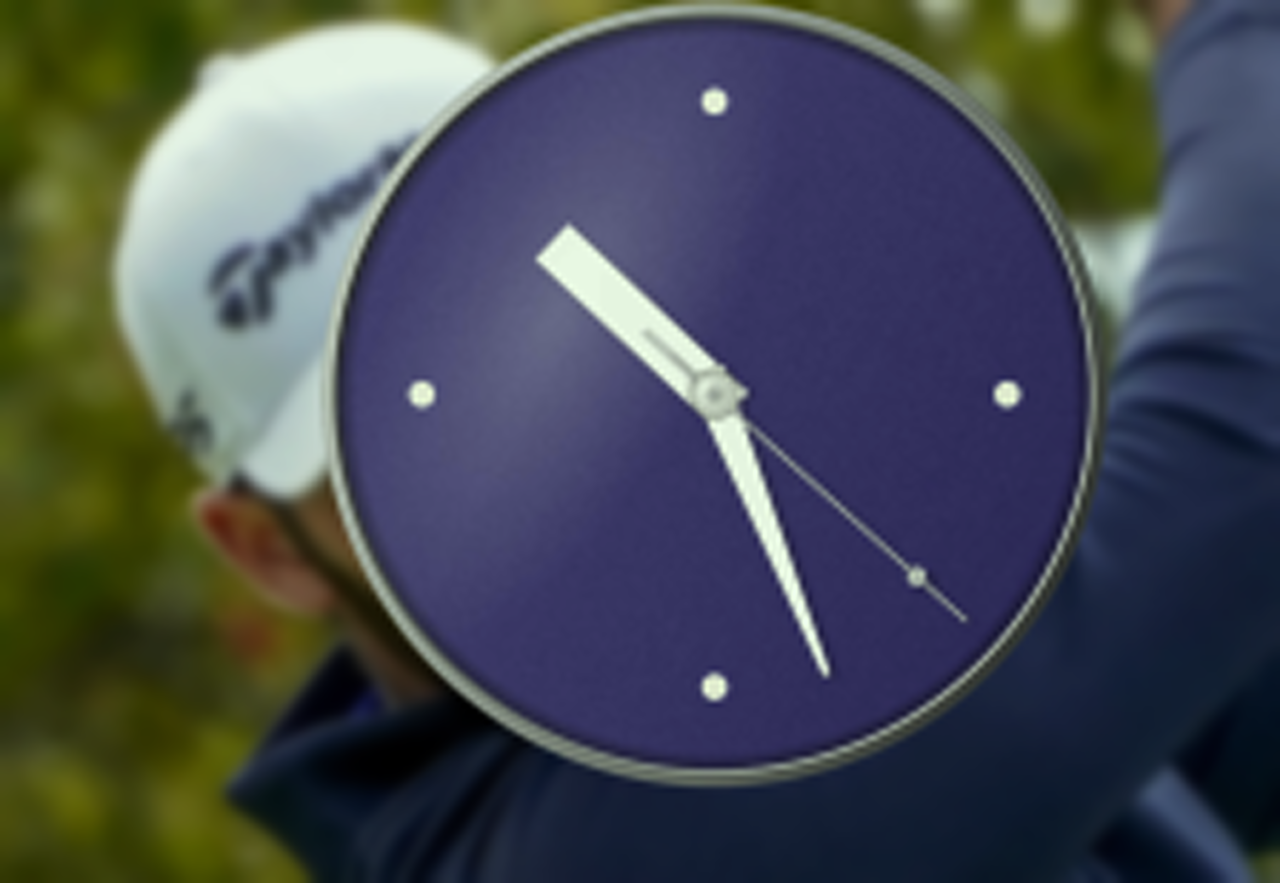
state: 10:26:22
